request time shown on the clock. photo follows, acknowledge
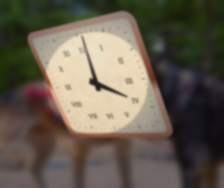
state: 4:01
